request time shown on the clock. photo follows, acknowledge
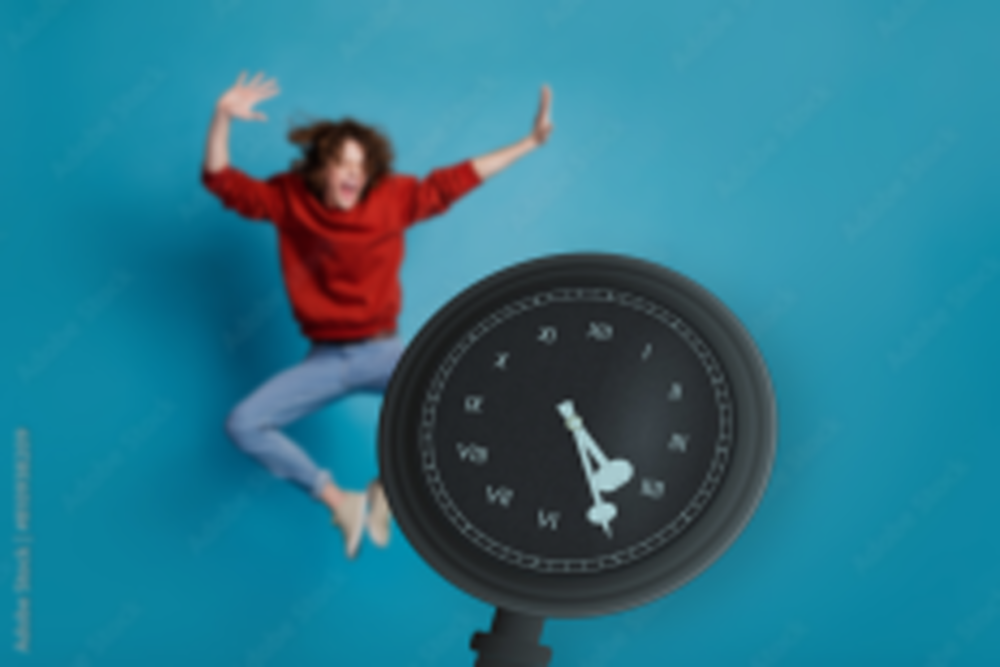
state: 4:25
